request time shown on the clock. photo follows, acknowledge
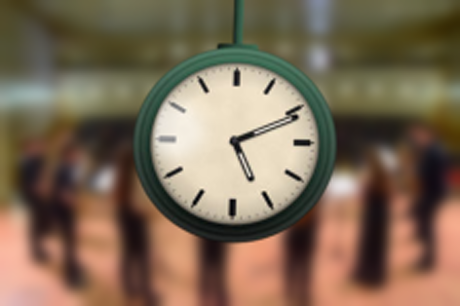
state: 5:11
